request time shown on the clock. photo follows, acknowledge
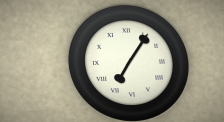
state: 7:06
